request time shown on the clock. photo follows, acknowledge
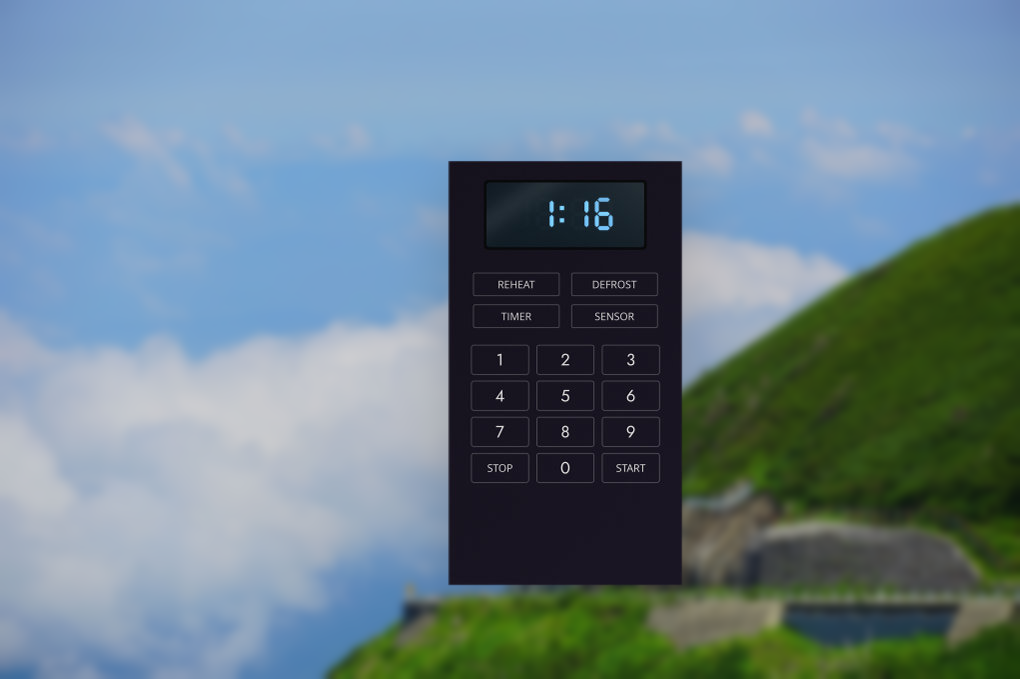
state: 1:16
